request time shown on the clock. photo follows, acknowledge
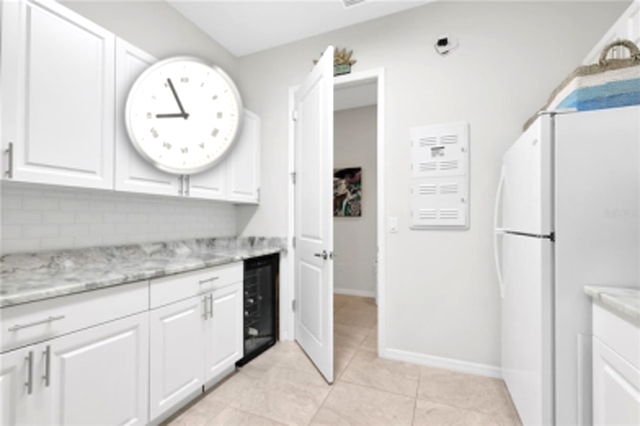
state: 8:56
